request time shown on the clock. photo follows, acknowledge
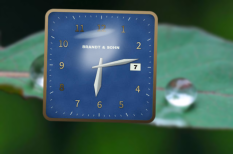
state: 6:13
